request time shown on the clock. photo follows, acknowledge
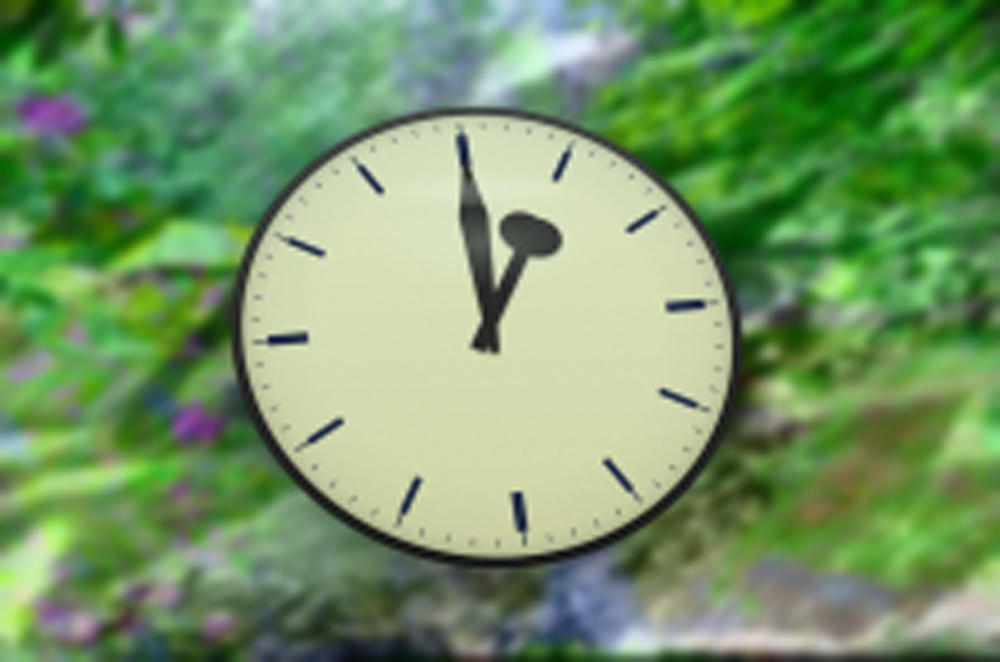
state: 1:00
